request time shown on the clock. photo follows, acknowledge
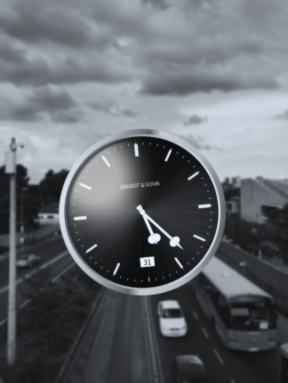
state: 5:23
